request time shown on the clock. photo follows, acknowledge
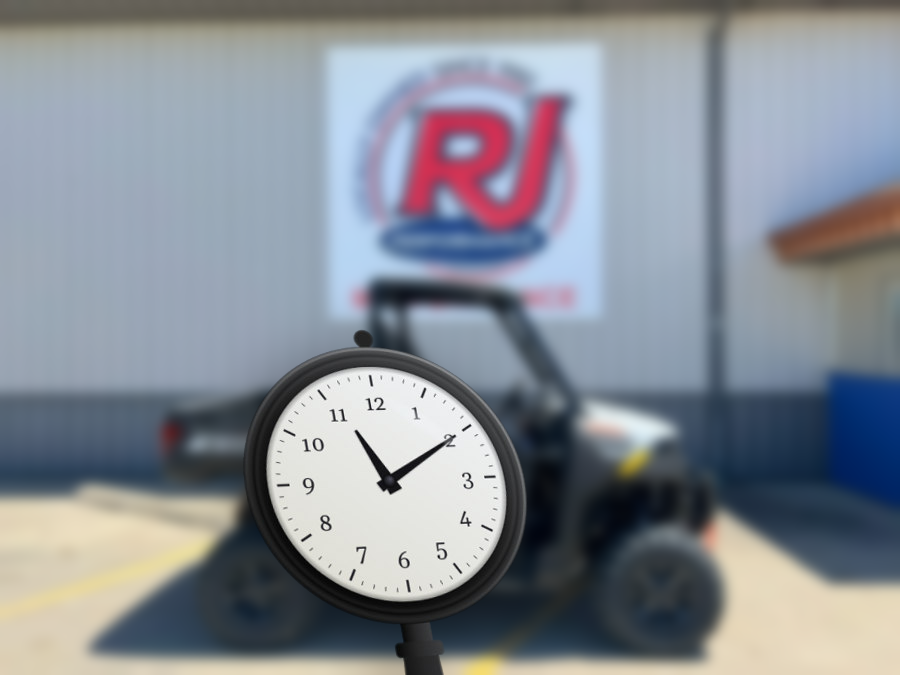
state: 11:10
